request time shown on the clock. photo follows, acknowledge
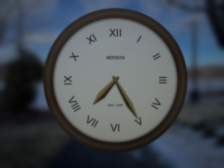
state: 7:25
